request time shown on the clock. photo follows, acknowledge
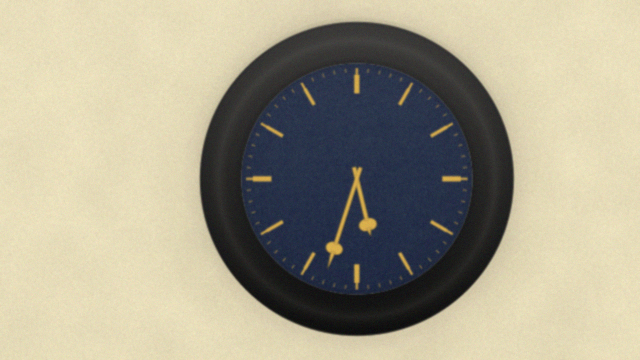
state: 5:33
